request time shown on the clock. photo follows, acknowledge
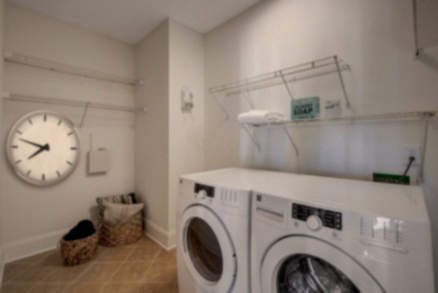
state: 7:48
